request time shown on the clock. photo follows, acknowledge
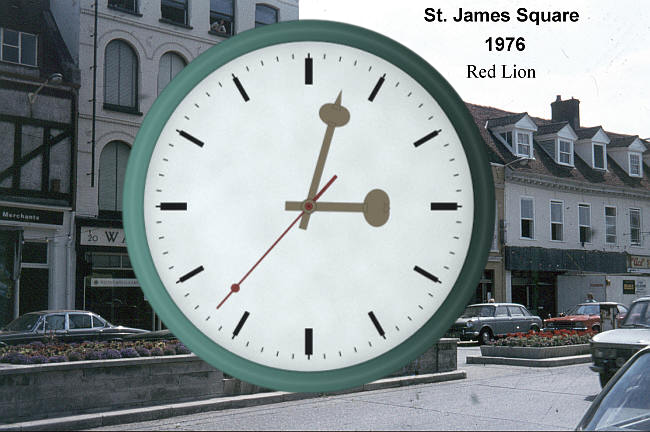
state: 3:02:37
